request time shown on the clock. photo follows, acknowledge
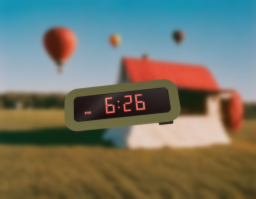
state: 6:26
